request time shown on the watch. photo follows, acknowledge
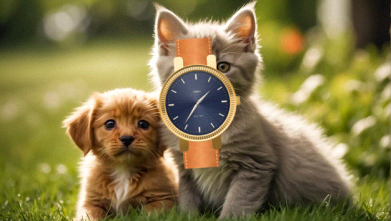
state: 1:36
